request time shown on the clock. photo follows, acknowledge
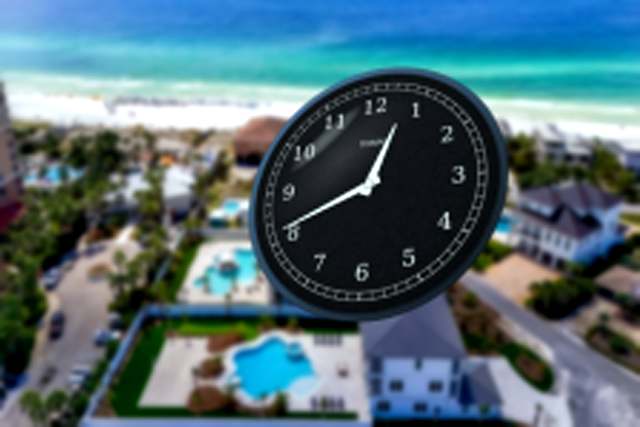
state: 12:41
